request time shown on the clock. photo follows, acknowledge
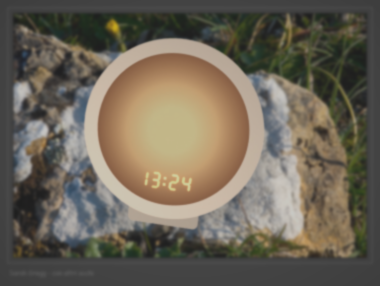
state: 13:24
